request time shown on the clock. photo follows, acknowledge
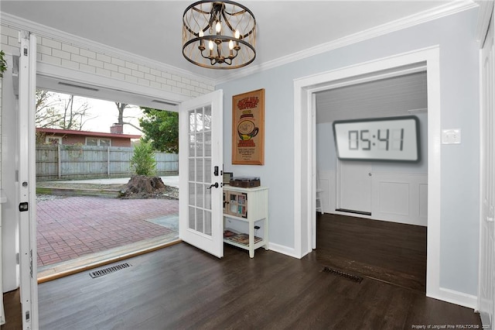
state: 5:41
